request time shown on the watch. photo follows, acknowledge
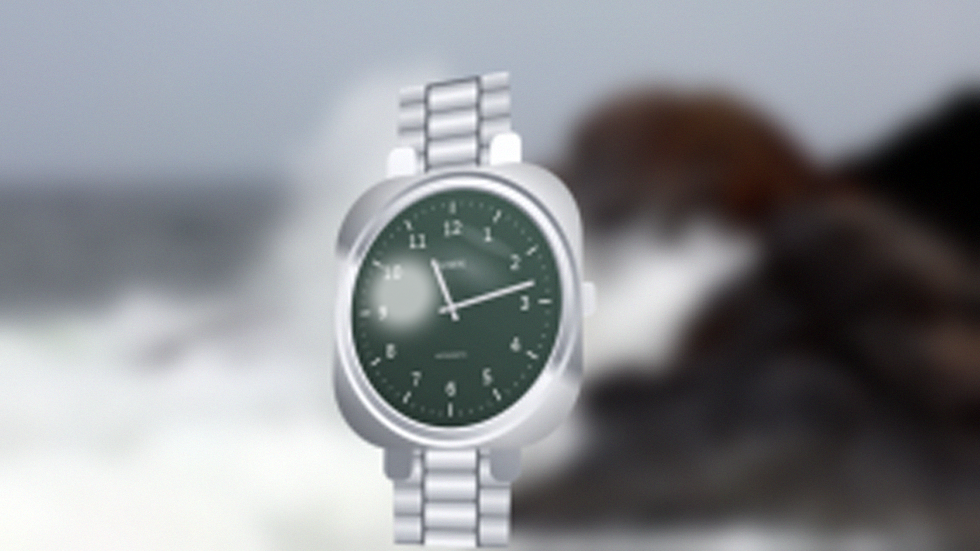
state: 11:13
